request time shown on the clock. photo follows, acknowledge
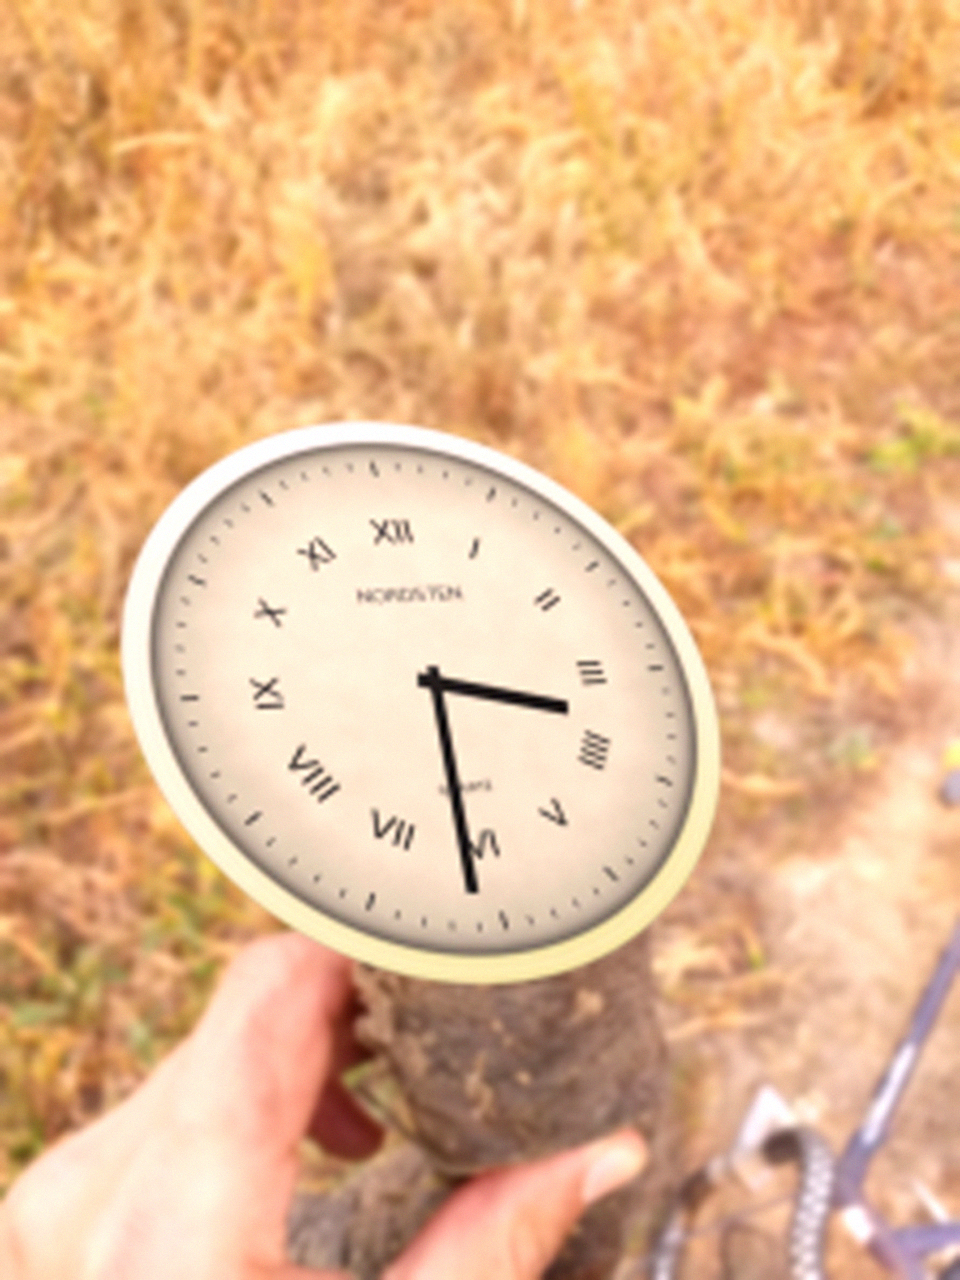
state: 3:31
